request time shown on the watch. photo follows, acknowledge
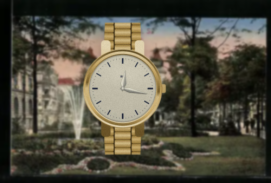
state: 12:17
